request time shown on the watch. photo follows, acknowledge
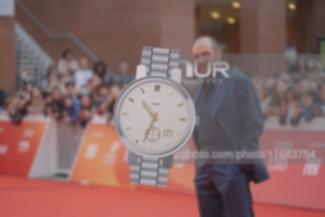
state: 10:33
